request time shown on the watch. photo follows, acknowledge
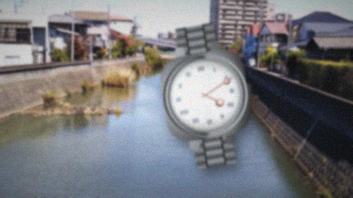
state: 4:11
